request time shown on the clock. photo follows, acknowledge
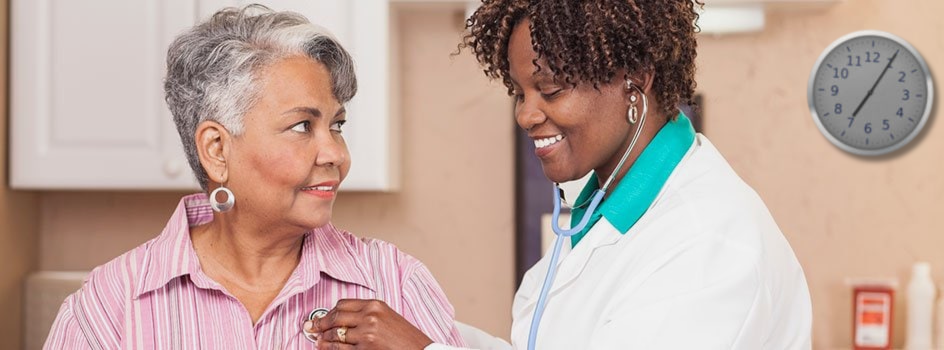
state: 7:05
